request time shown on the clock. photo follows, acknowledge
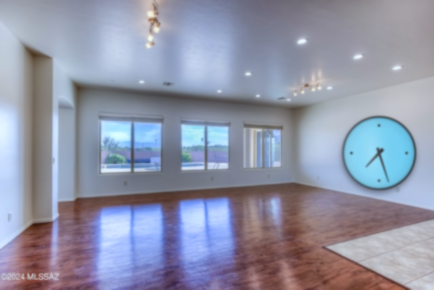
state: 7:27
